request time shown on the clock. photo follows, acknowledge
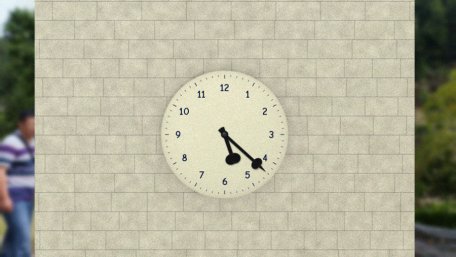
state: 5:22
